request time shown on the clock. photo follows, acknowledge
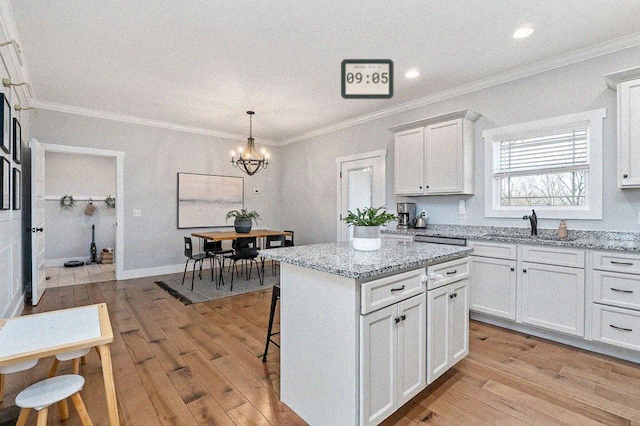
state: 9:05
